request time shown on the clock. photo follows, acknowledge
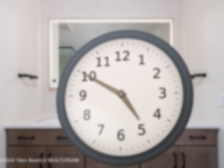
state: 4:50
